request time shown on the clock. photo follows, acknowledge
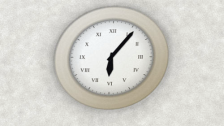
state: 6:06
